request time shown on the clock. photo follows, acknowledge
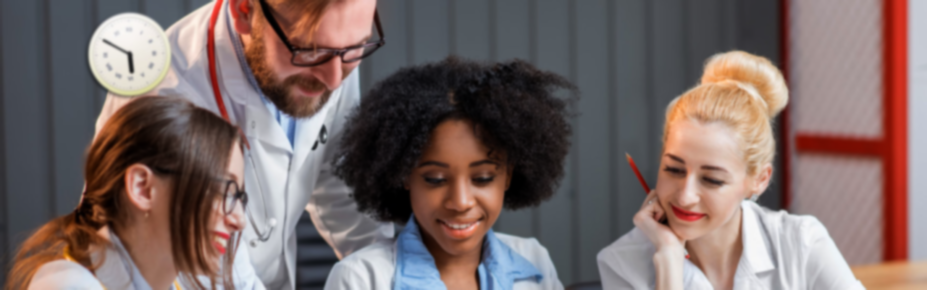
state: 5:50
